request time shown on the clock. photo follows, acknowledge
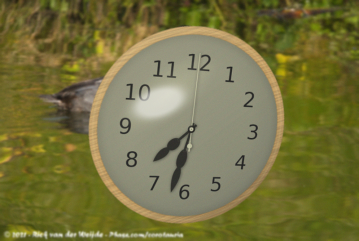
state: 7:32:00
